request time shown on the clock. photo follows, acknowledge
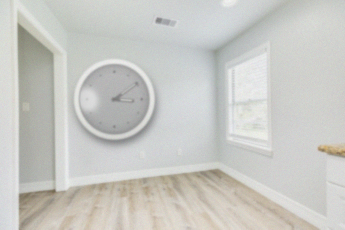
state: 3:09
